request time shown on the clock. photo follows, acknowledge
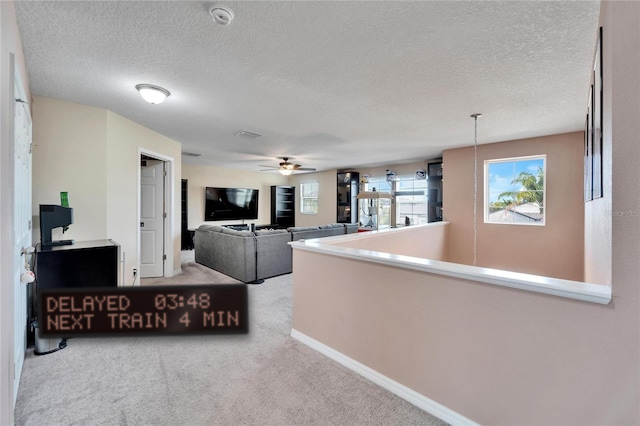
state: 3:48
